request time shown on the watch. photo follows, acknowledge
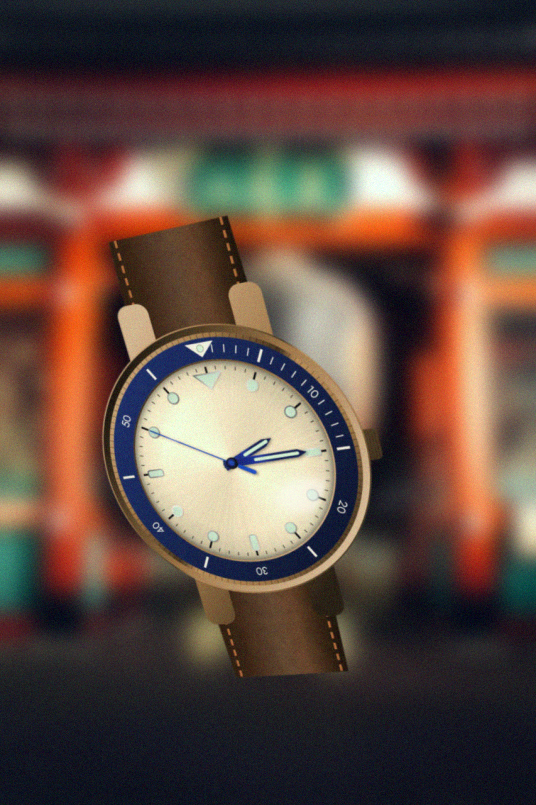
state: 2:14:50
